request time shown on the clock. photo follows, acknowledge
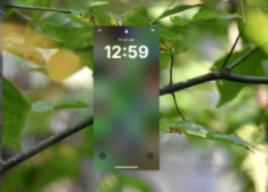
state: 12:59
